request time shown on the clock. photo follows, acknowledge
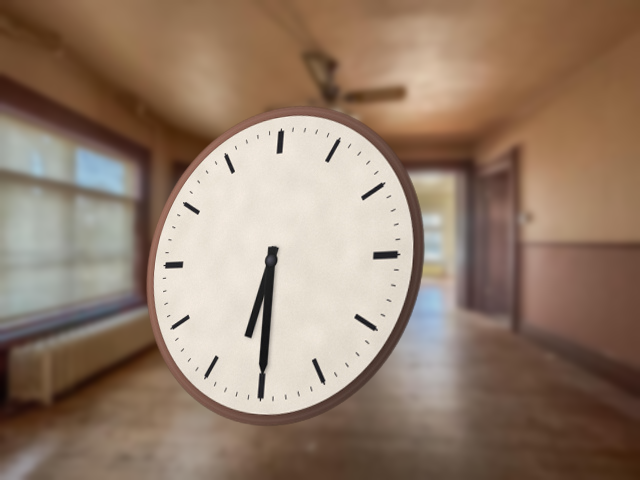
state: 6:30
